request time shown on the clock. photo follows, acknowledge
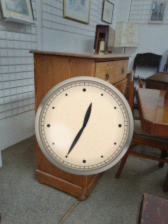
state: 12:35
